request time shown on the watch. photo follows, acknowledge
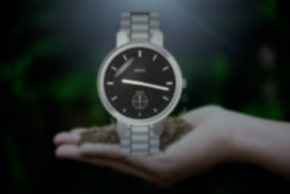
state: 9:17
